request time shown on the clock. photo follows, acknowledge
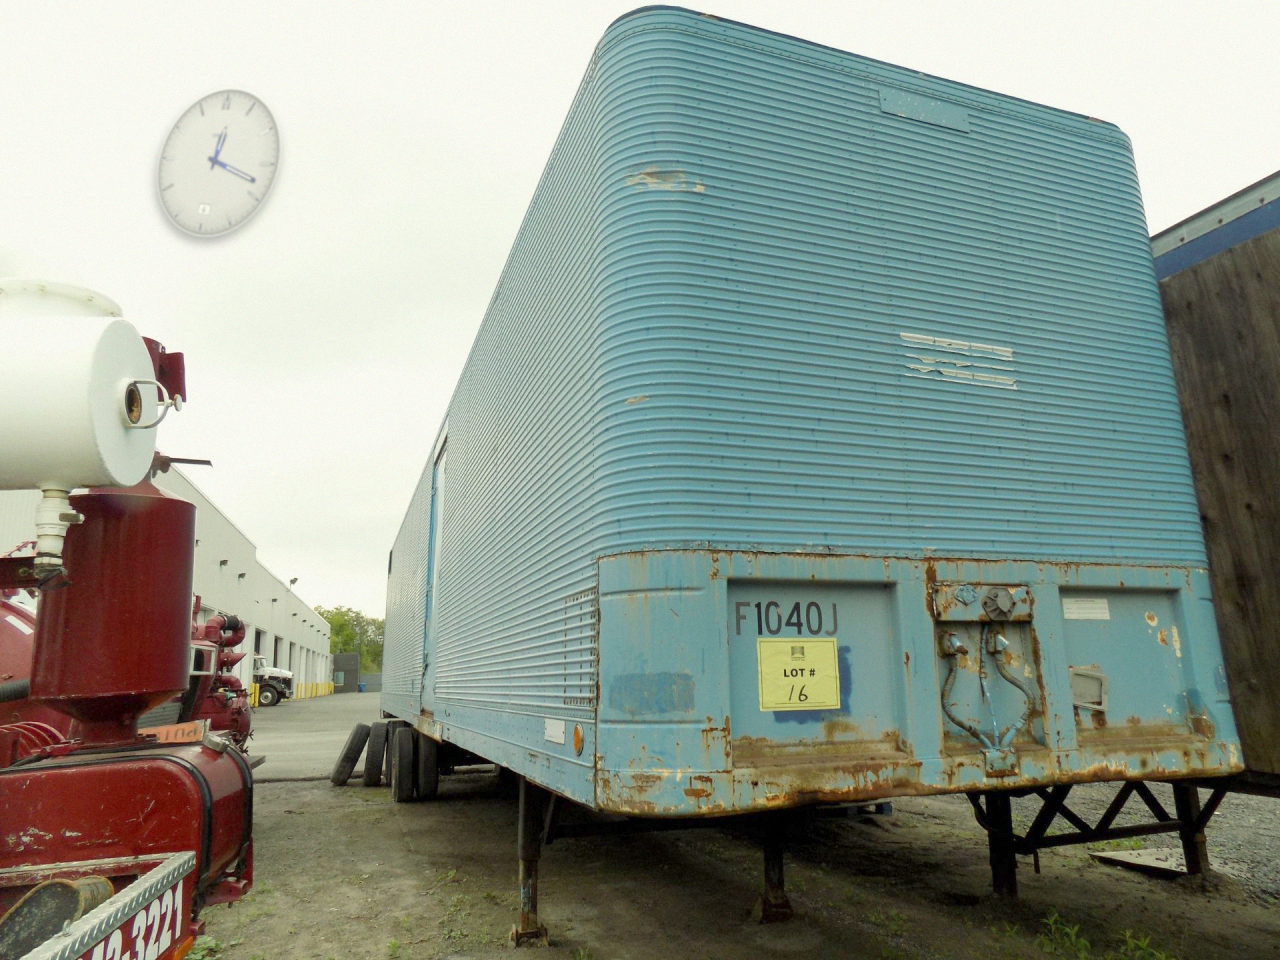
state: 12:18
